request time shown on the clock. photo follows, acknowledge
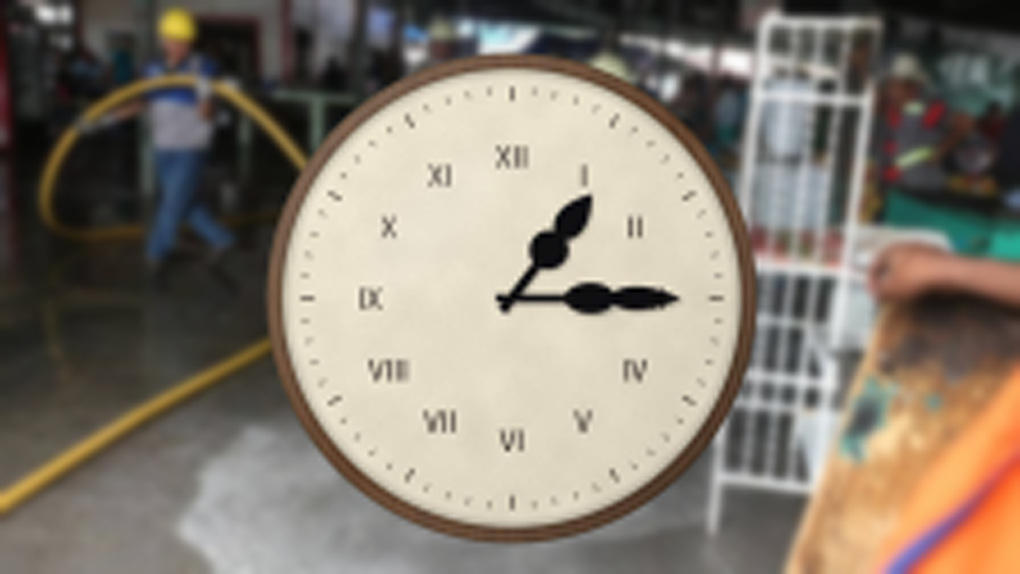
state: 1:15
